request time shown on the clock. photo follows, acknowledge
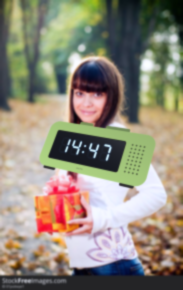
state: 14:47
